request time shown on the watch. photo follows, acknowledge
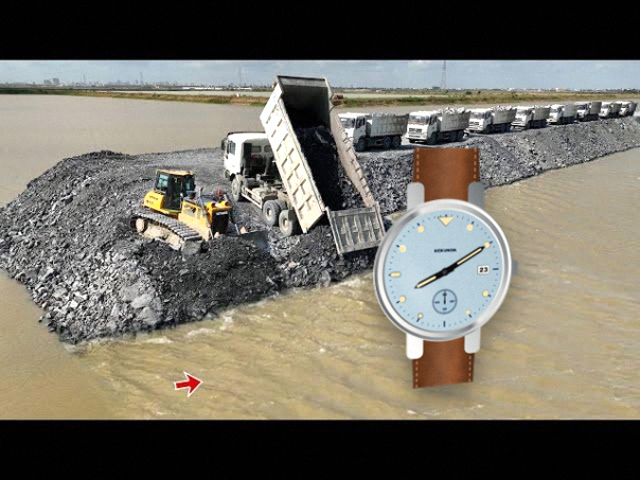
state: 8:10
